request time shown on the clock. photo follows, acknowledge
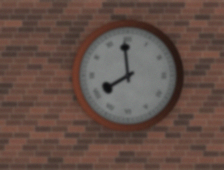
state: 7:59
